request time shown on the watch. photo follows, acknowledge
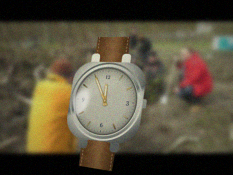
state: 11:55
